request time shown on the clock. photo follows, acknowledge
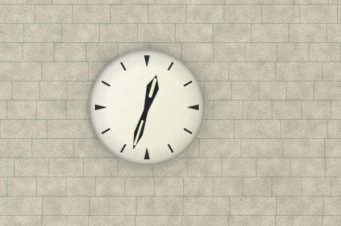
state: 12:33
